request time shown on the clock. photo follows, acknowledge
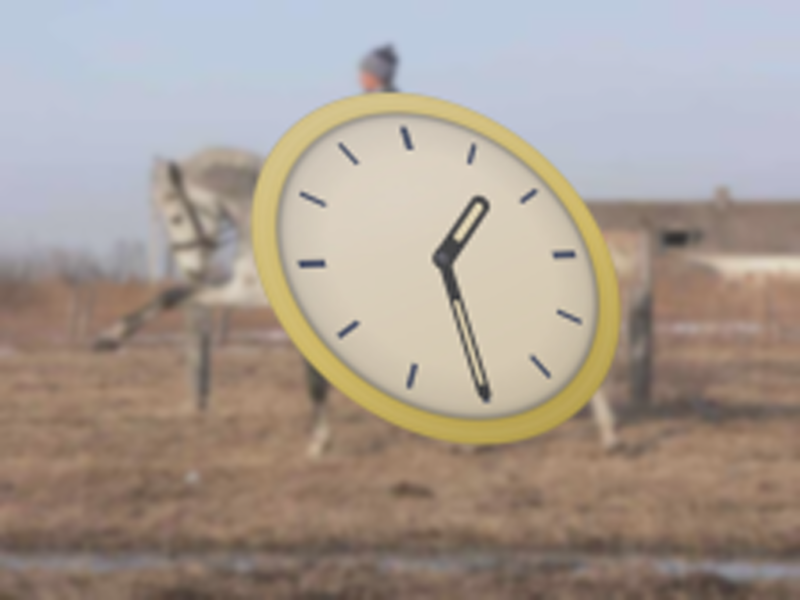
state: 1:30
